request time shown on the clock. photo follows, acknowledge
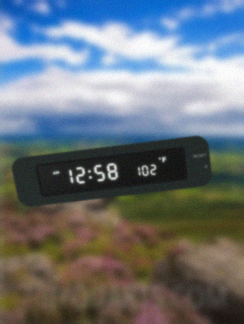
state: 12:58
